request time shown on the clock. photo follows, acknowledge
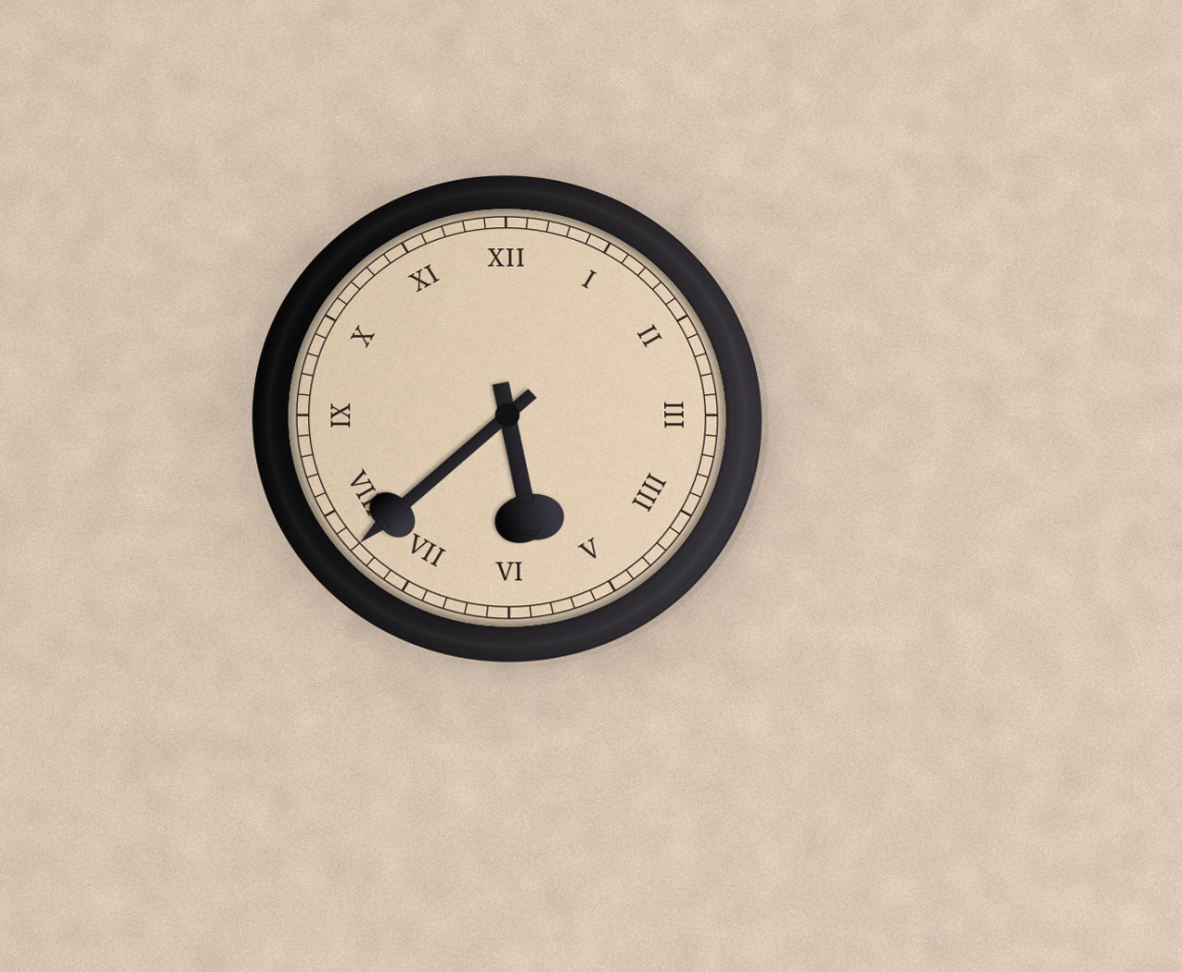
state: 5:38
